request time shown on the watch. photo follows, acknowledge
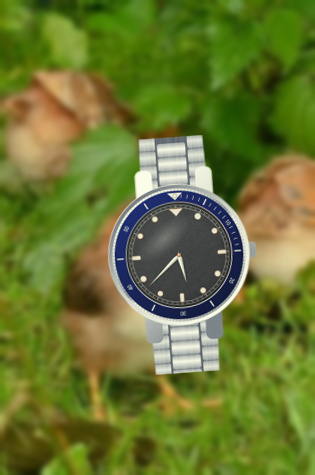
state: 5:38
